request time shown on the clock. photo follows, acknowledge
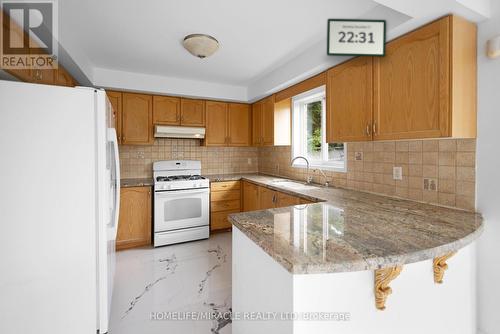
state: 22:31
